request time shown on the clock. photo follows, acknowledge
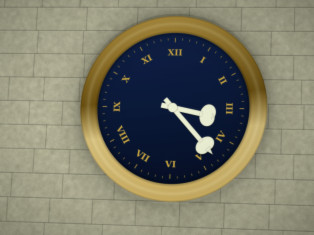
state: 3:23
